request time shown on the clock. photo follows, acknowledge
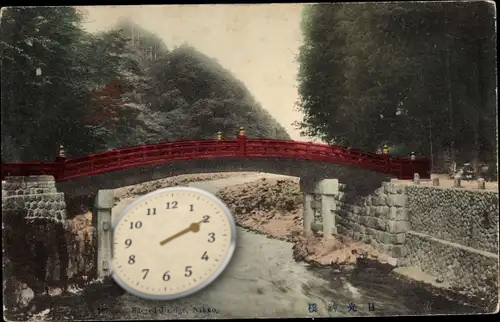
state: 2:10
